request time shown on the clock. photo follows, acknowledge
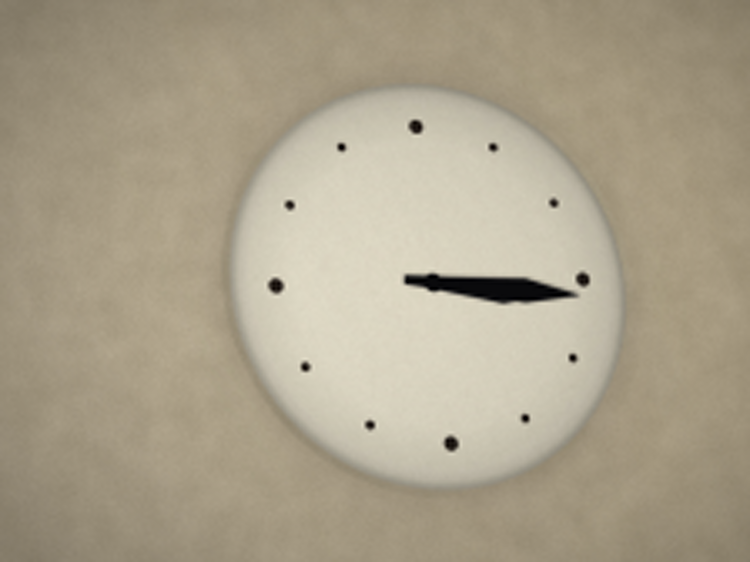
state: 3:16
